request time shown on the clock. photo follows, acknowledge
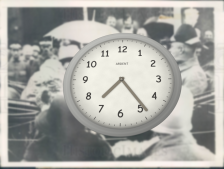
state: 7:24
